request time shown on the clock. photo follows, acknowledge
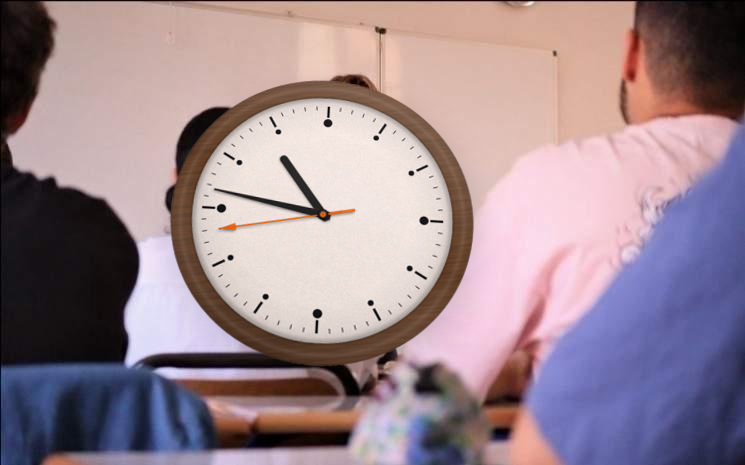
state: 10:46:43
